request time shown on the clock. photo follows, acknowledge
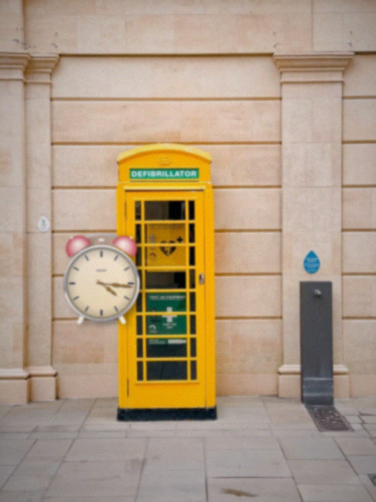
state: 4:16
